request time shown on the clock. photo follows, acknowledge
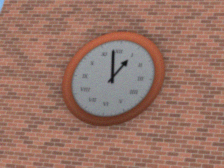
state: 12:58
